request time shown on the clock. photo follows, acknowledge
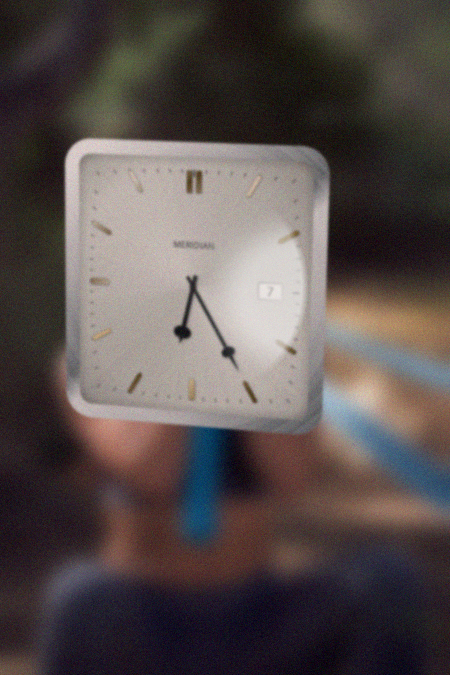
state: 6:25
